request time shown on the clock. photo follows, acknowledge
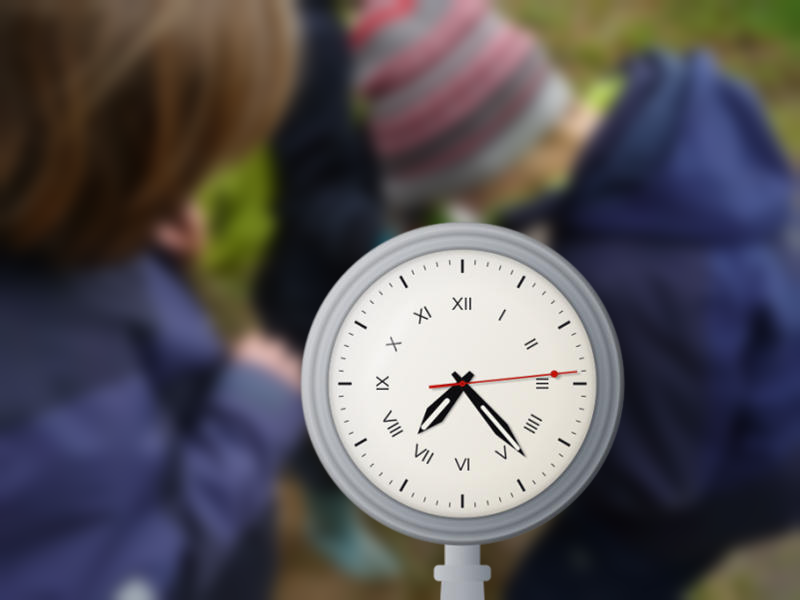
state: 7:23:14
